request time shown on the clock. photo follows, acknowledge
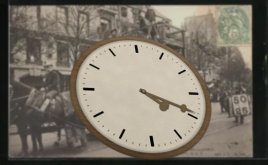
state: 4:19
